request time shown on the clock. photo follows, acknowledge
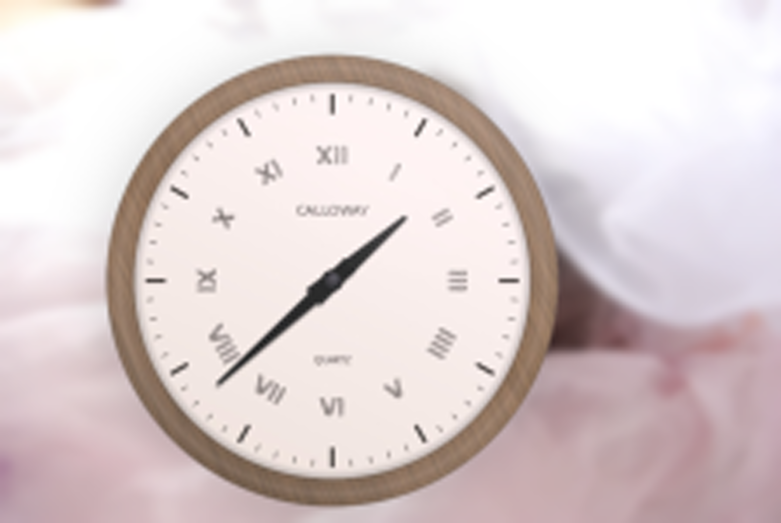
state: 1:38
